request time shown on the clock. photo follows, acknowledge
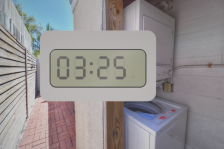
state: 3:25
